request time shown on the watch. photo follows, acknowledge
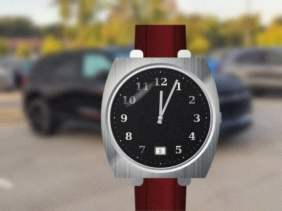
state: 12:04
